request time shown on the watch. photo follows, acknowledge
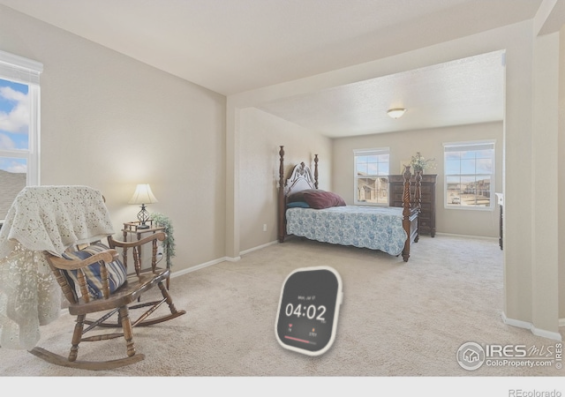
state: 4:02
